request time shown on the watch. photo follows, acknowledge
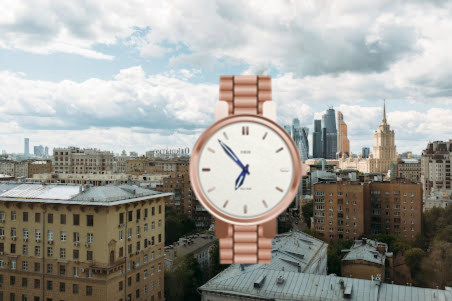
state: 6:53
